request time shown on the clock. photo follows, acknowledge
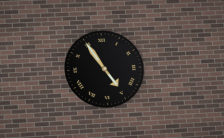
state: 4:55
